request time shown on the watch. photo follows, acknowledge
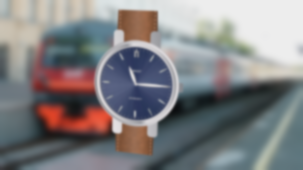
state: 11:15
